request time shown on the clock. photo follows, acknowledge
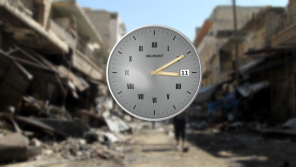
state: 3:10
